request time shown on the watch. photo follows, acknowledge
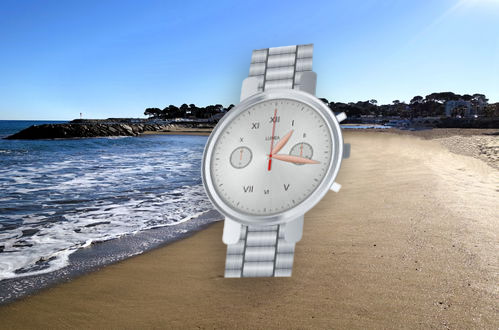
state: 1:17
